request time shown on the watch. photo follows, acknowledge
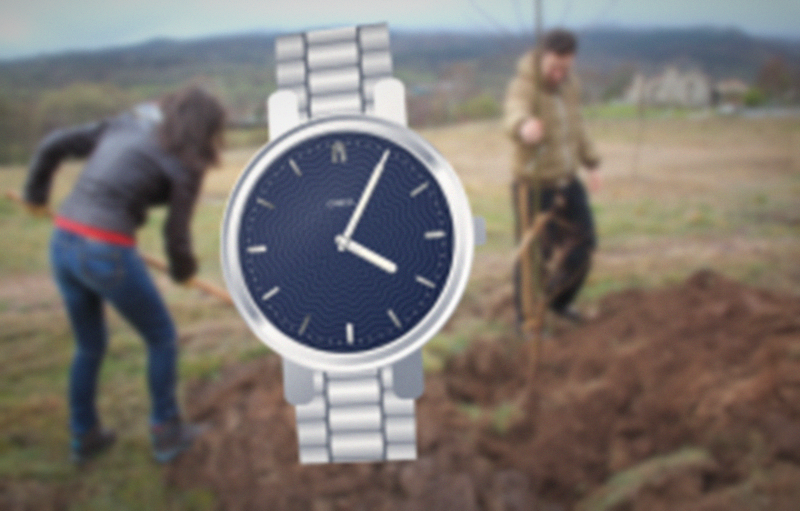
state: 4:05
